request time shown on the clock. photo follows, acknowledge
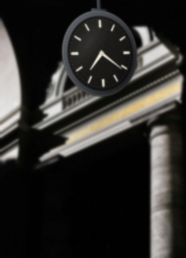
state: 7:21
